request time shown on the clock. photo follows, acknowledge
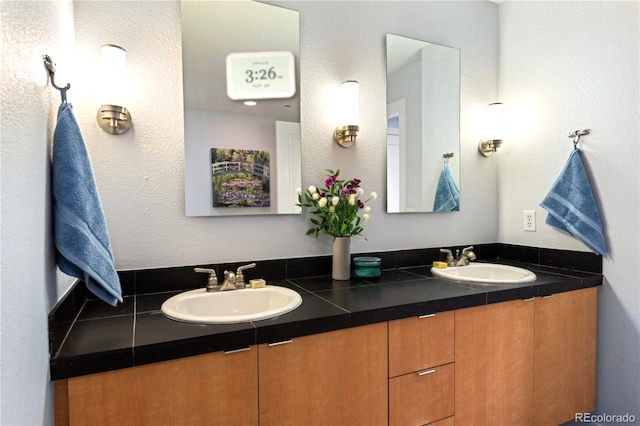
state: 3:26
